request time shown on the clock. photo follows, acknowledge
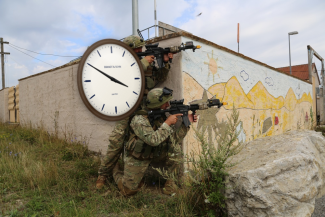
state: 3:50
